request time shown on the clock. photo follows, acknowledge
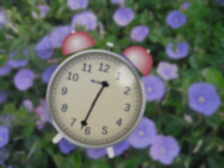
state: 12:32
